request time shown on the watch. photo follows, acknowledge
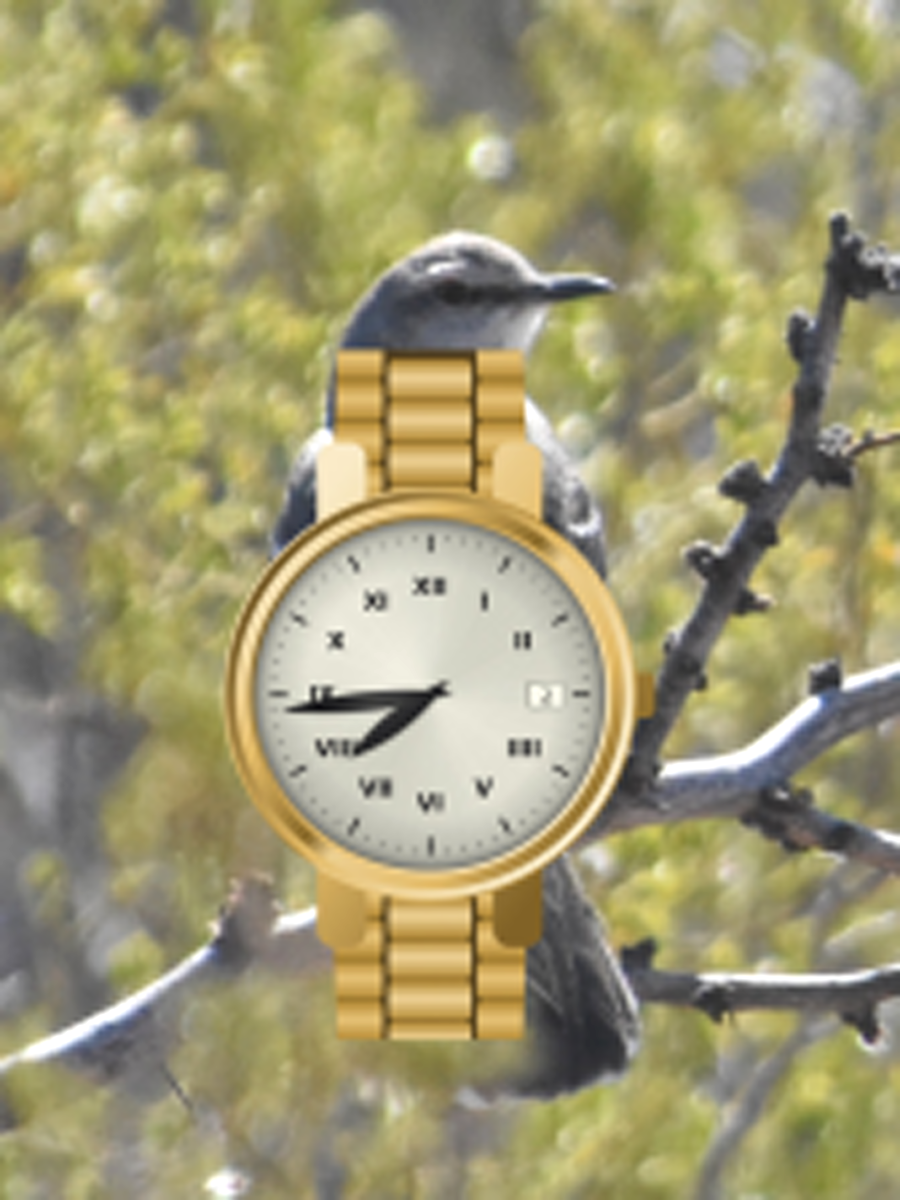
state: 7:44
